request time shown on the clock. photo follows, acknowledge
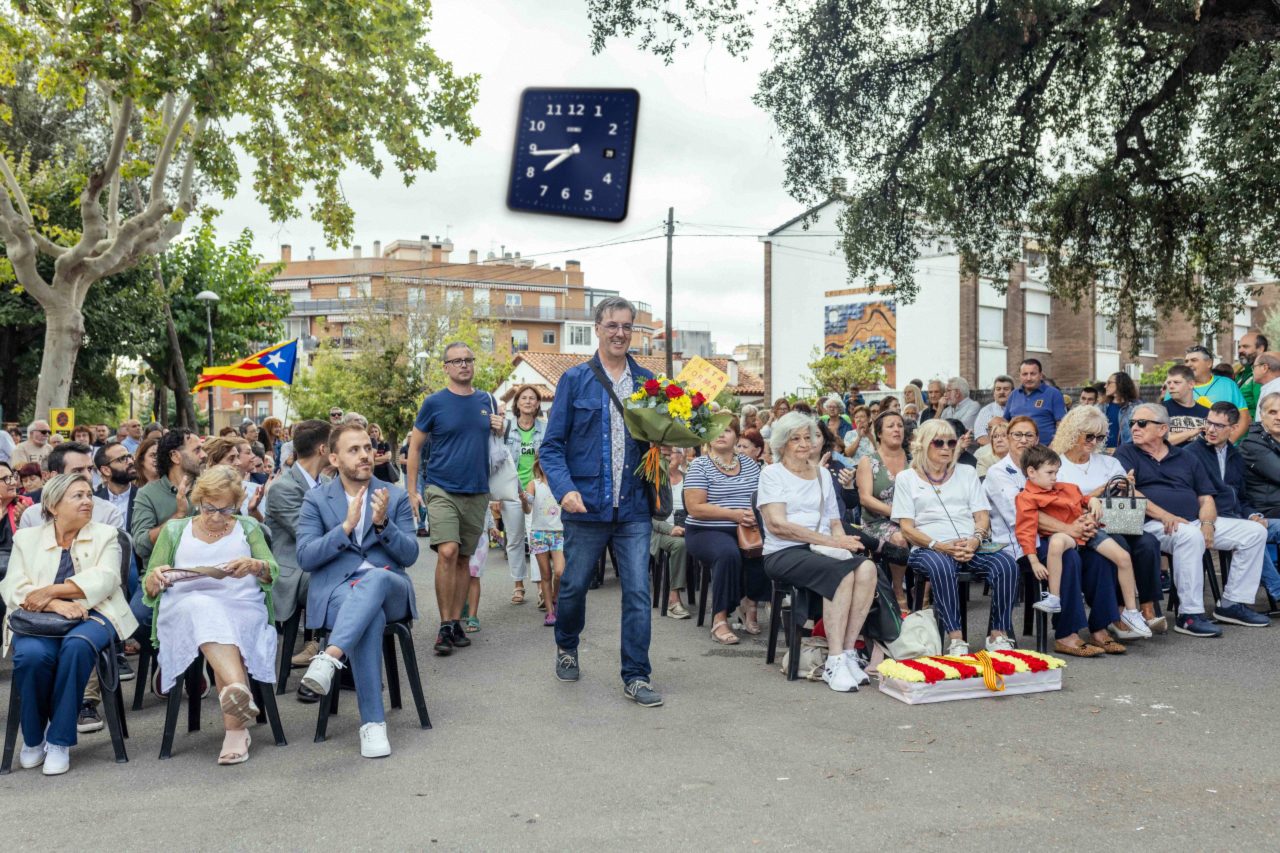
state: 7:44
